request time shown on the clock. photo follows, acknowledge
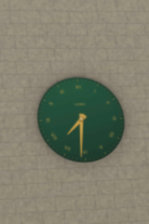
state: 7:31
